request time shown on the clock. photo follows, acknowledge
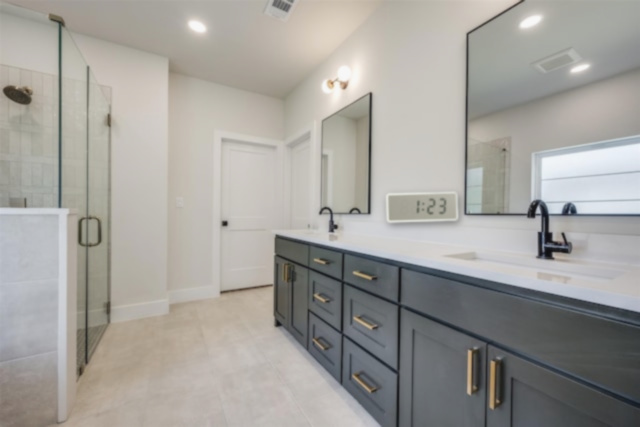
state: 1:23
